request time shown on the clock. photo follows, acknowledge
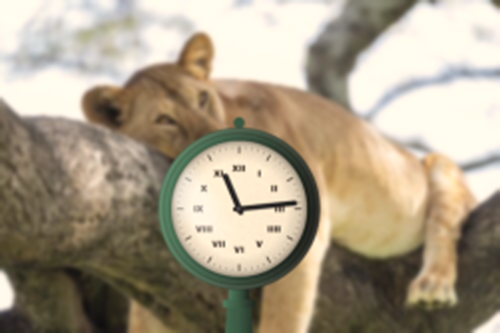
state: 11:14
